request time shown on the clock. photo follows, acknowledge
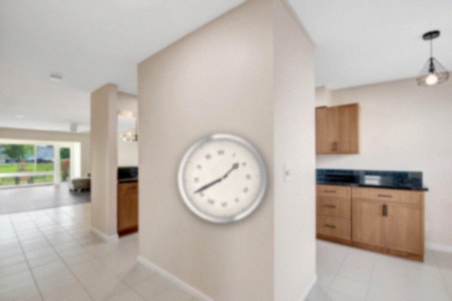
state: 1:41
